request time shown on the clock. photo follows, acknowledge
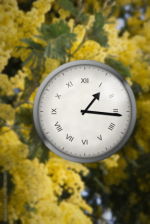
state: 1:16
